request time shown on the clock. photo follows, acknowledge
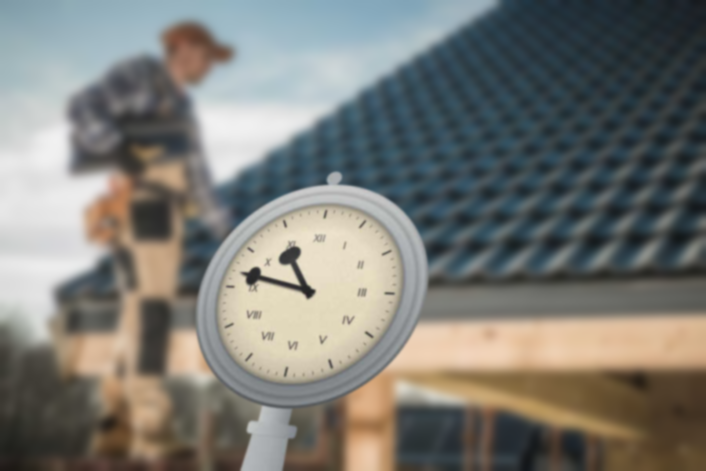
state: 10:47
